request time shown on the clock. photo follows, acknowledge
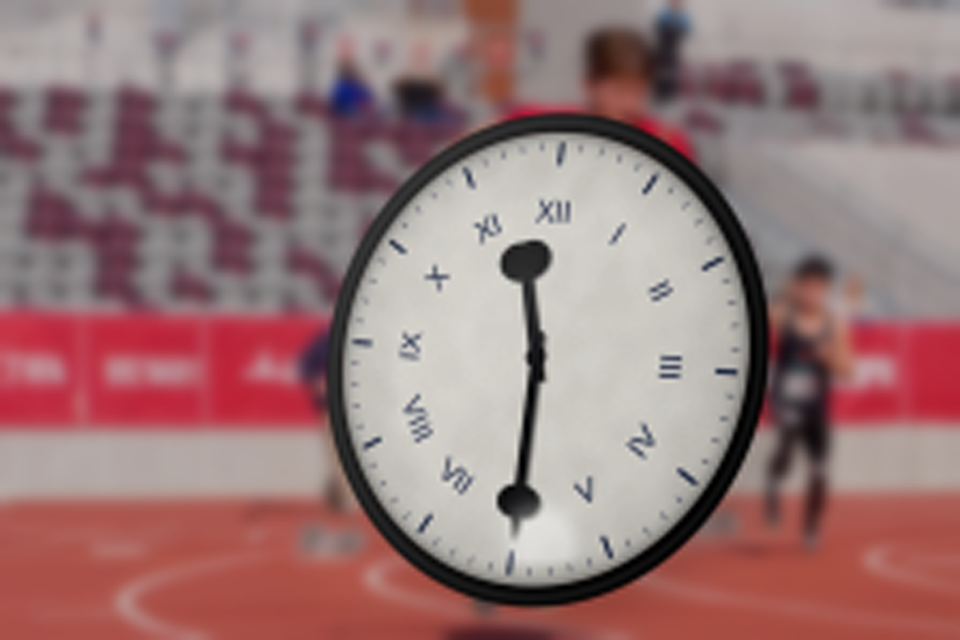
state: 11:30
